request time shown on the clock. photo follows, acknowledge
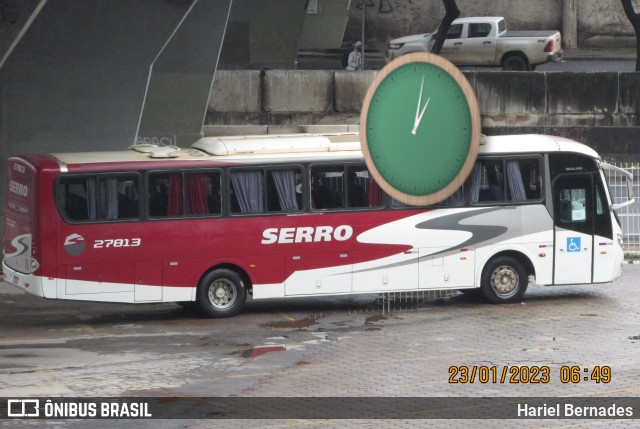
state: 1:02
